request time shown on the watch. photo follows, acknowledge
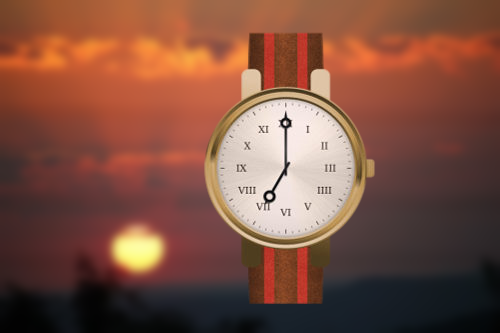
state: 7:00
